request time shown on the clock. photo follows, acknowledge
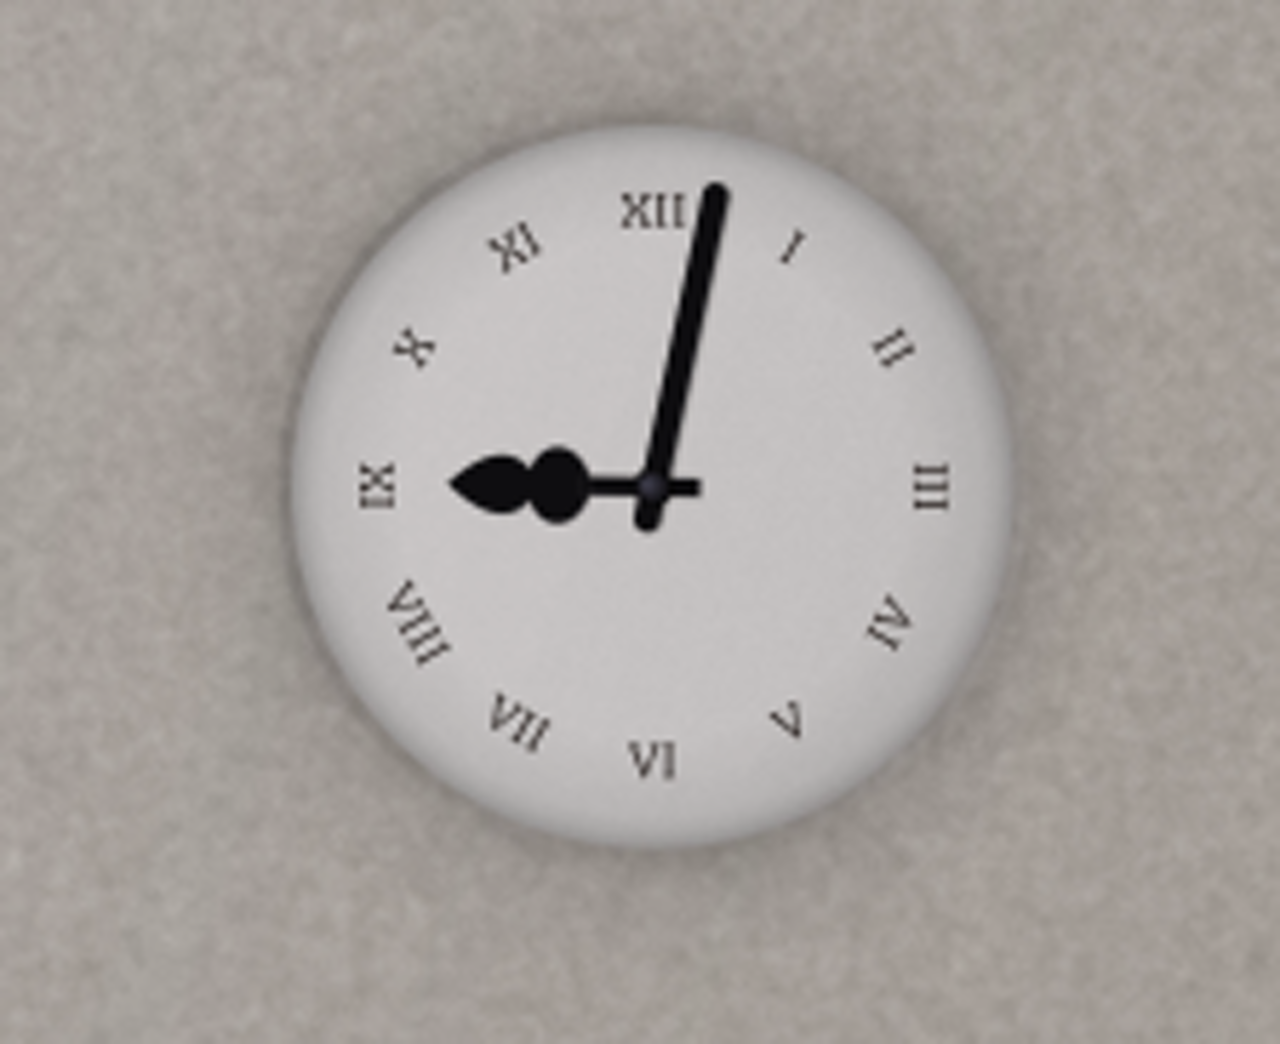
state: 9:02
